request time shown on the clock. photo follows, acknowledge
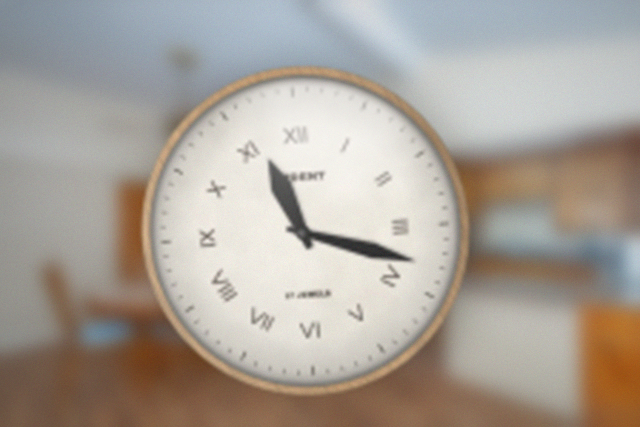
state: 11:18
